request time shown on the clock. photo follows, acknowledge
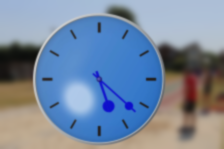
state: 5:22
